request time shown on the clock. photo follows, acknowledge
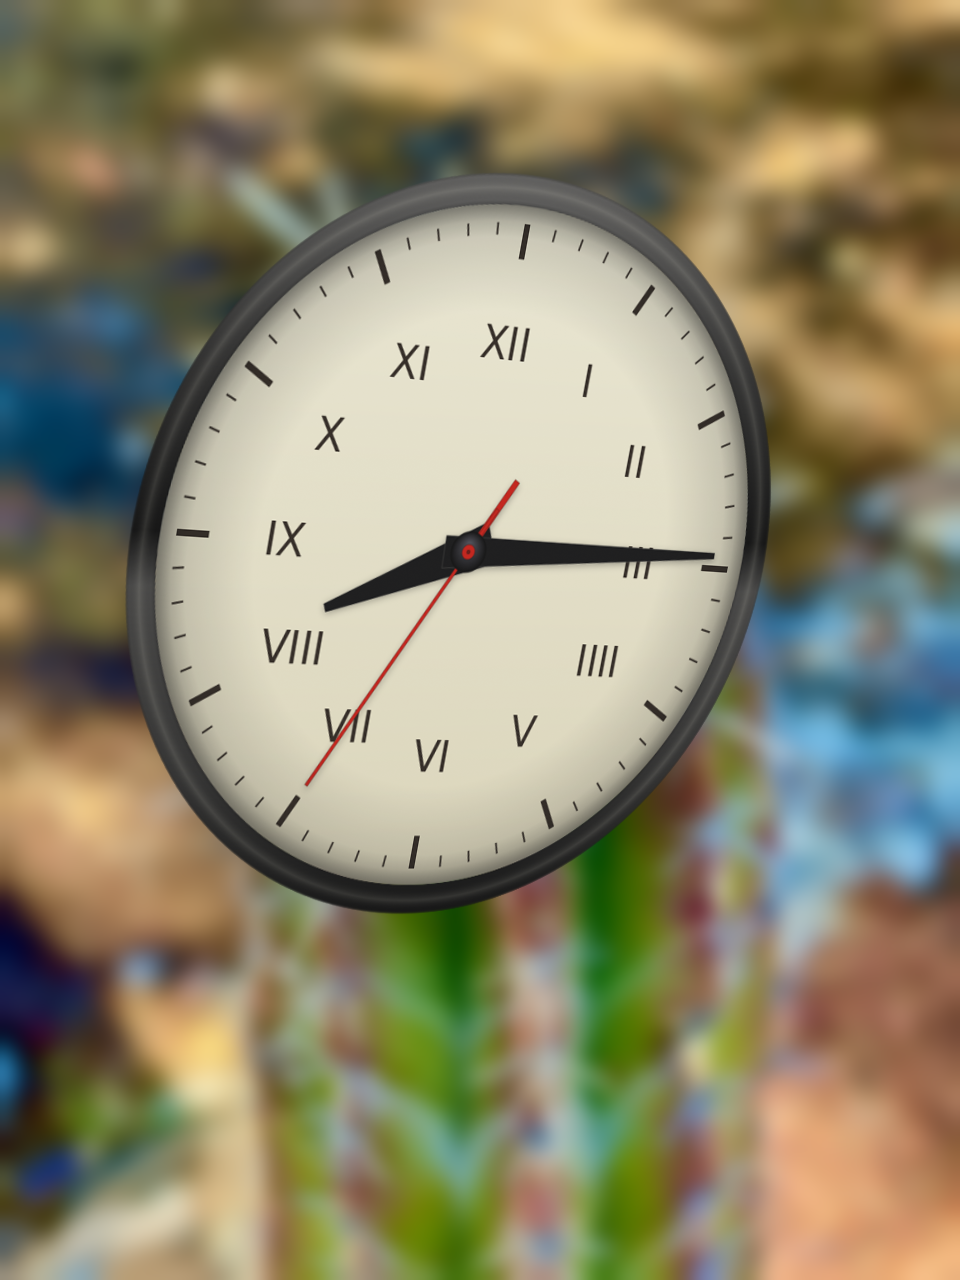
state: 8:14:35
